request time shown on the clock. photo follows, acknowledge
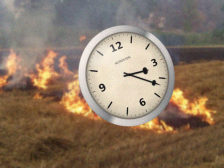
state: 3:22
